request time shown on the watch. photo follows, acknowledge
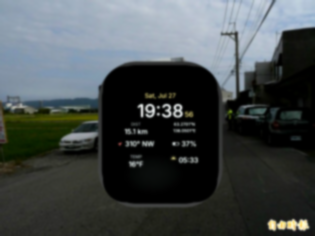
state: 19:38
